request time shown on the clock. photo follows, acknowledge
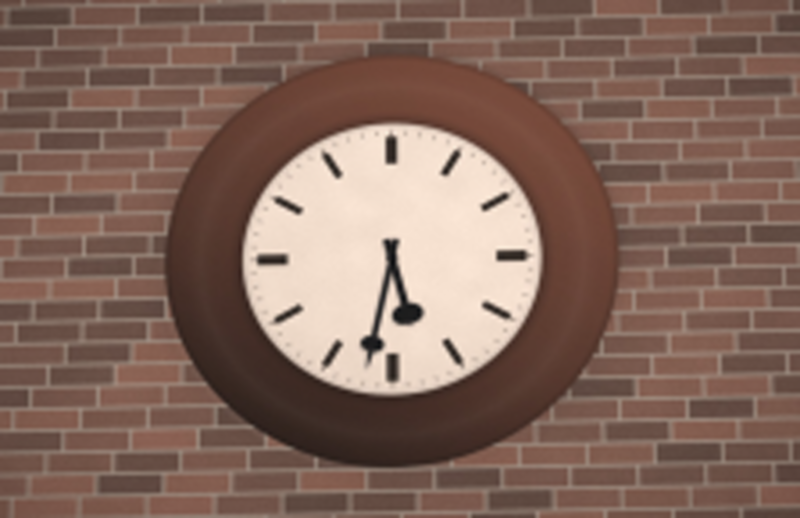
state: 5:32
